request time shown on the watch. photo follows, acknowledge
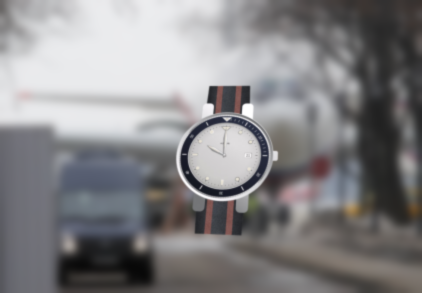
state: 10:00
